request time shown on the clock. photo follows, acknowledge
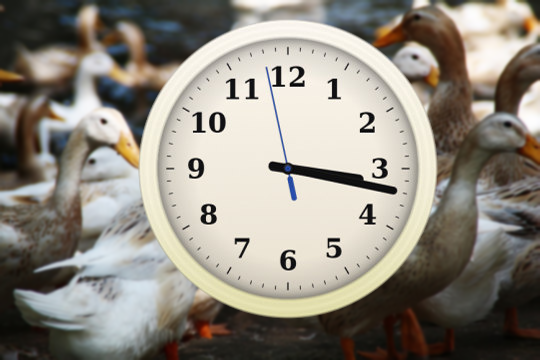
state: 3:16:58
